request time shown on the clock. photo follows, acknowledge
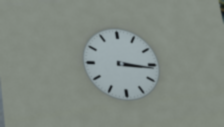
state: 3:16
